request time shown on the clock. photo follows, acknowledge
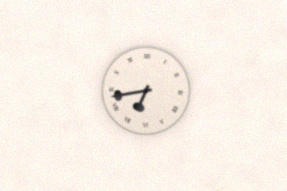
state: 6:43
